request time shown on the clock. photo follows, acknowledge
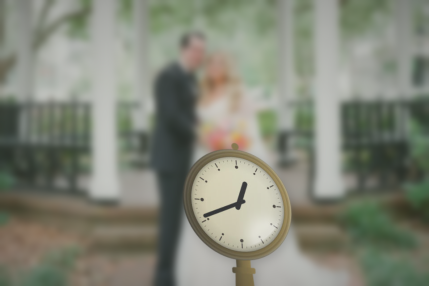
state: 12:41
